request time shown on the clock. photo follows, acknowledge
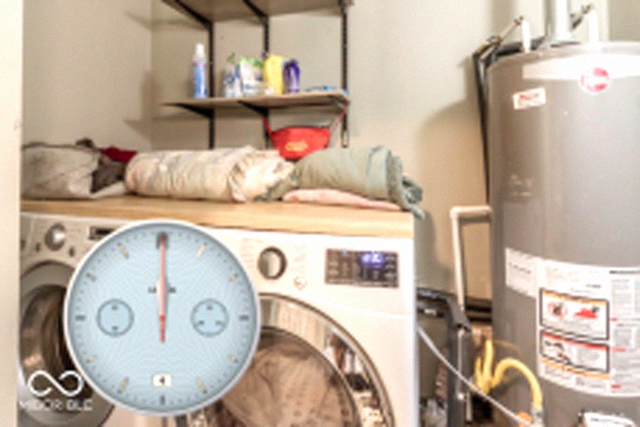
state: 12:00
